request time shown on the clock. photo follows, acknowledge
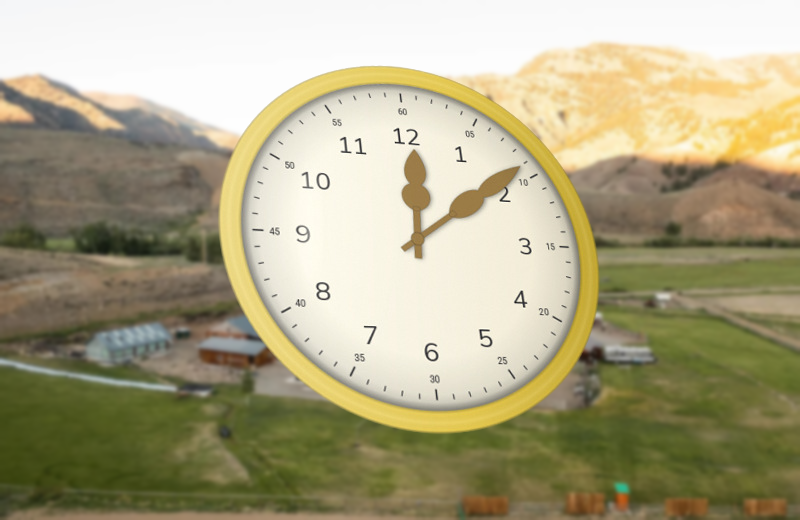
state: 12:09
